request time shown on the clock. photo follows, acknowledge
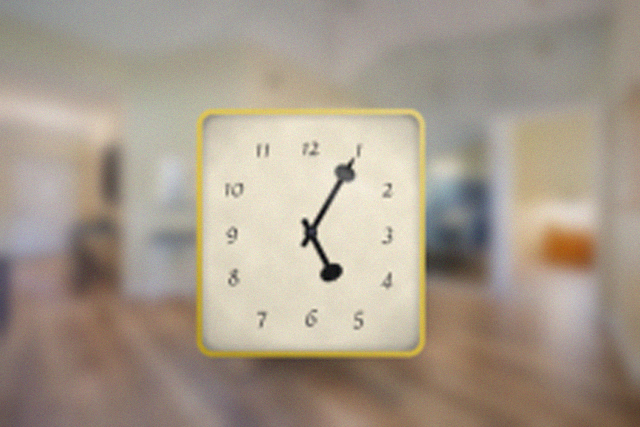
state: 5:05
